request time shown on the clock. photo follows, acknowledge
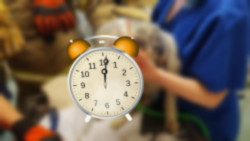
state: 12:01
